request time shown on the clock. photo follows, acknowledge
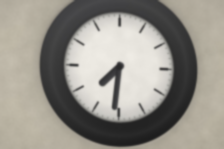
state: 7:31
